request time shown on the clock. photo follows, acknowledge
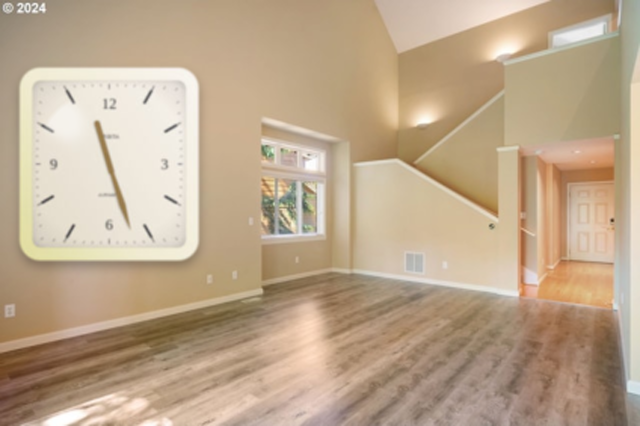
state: 11:27
